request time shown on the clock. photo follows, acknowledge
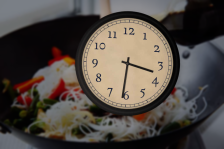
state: 3:31
